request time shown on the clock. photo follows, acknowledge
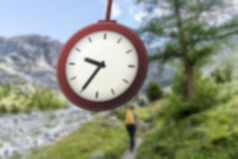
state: 9:35
